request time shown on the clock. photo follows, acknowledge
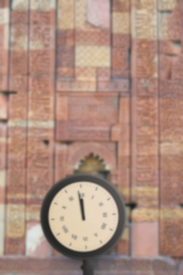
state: 11:59
